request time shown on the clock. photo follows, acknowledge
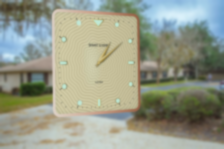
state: 1:09
